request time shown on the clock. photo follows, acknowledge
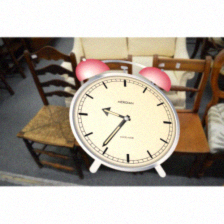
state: 9:36
